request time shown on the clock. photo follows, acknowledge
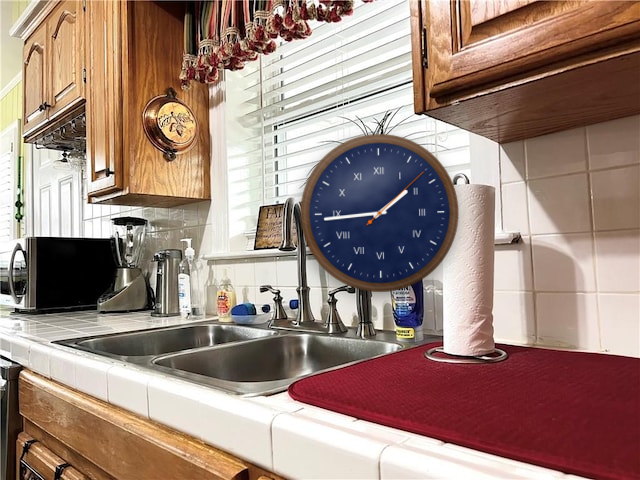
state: 1:44:08
